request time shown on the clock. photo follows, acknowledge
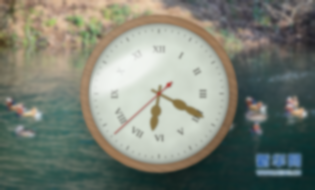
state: 6:19:38
